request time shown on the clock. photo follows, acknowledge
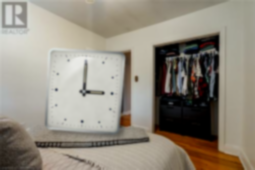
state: 3:00
